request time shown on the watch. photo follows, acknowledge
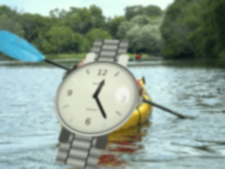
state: 12:24
